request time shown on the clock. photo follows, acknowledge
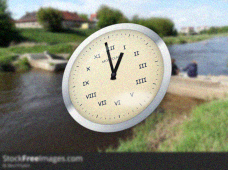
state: 12:59
